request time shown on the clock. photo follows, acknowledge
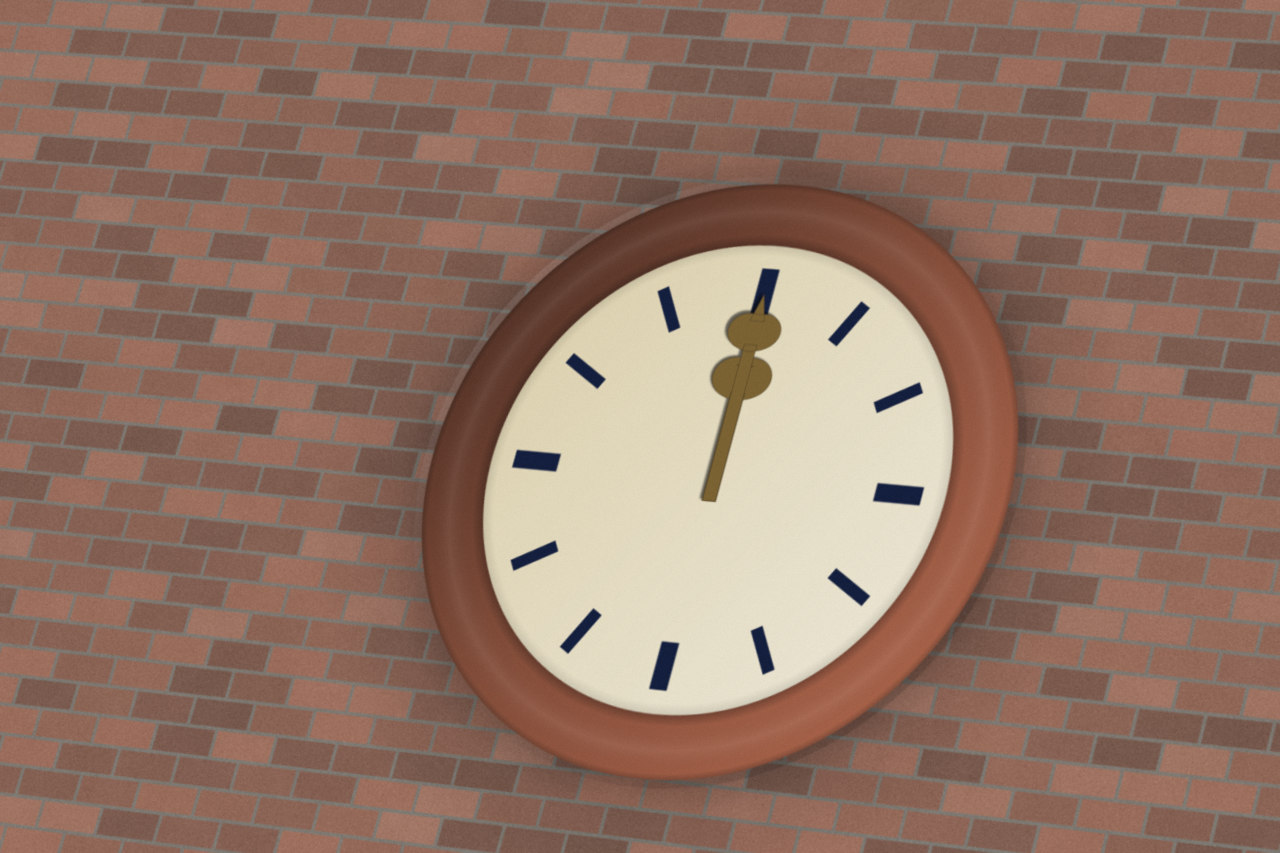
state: 12:00
